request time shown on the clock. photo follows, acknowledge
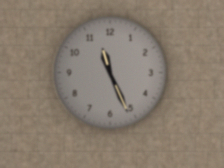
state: 11:26
